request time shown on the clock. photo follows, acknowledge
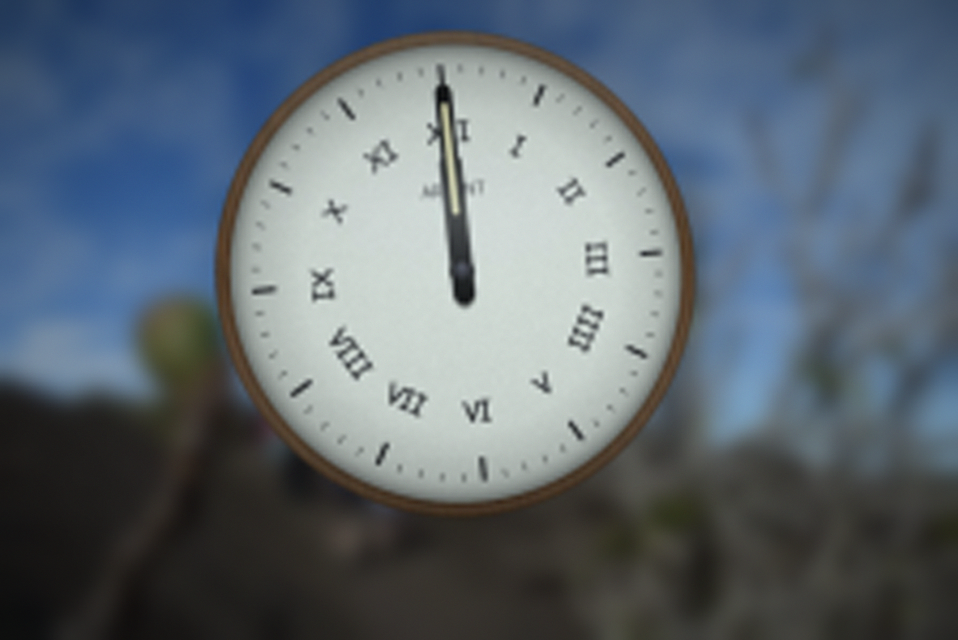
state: 12:00
